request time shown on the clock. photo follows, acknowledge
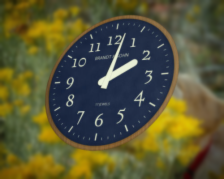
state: 2:02
